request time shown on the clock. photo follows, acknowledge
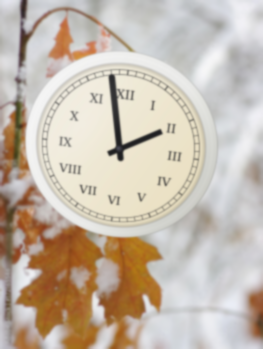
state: 1:58
